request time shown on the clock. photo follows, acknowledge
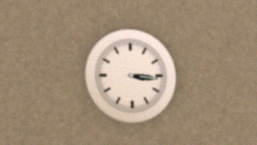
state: 3:16
